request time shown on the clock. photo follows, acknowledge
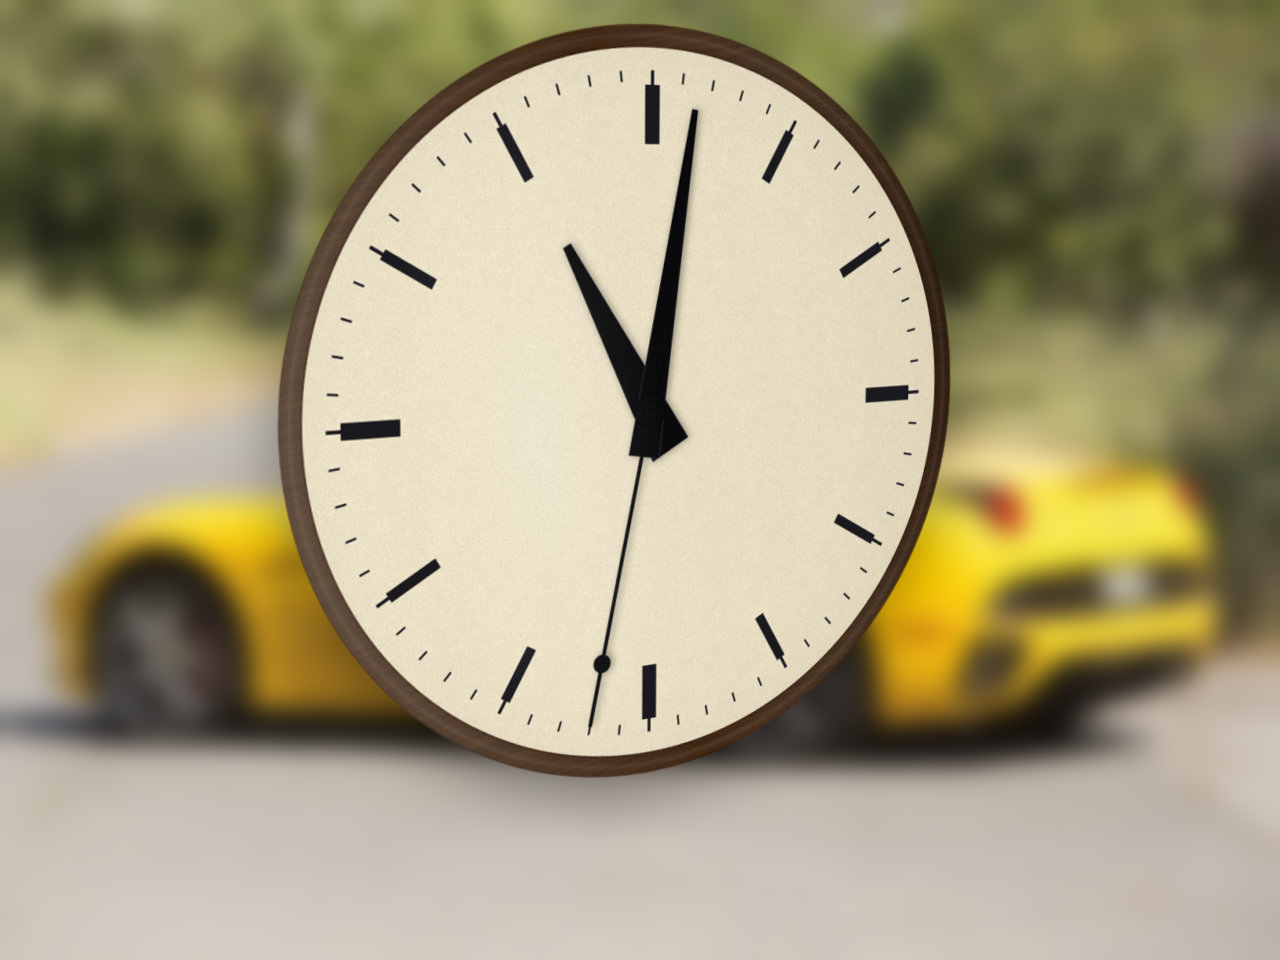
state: 11:01:32
